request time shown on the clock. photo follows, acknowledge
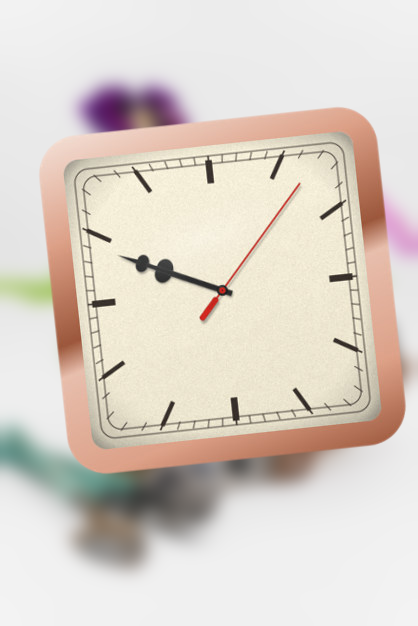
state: 9:49:07
